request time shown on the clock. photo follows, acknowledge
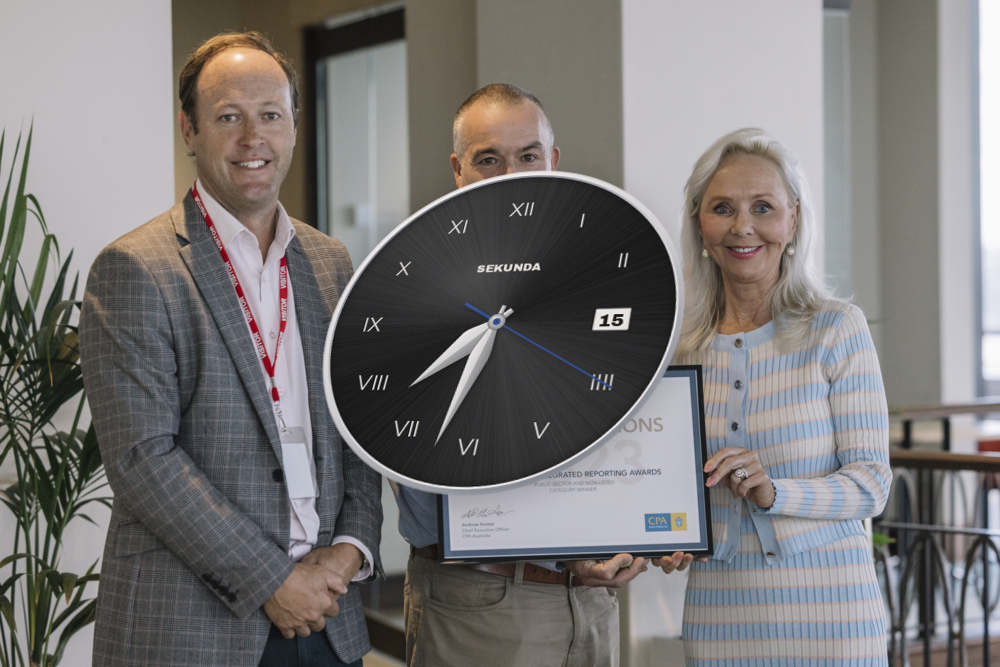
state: 7:32:20
